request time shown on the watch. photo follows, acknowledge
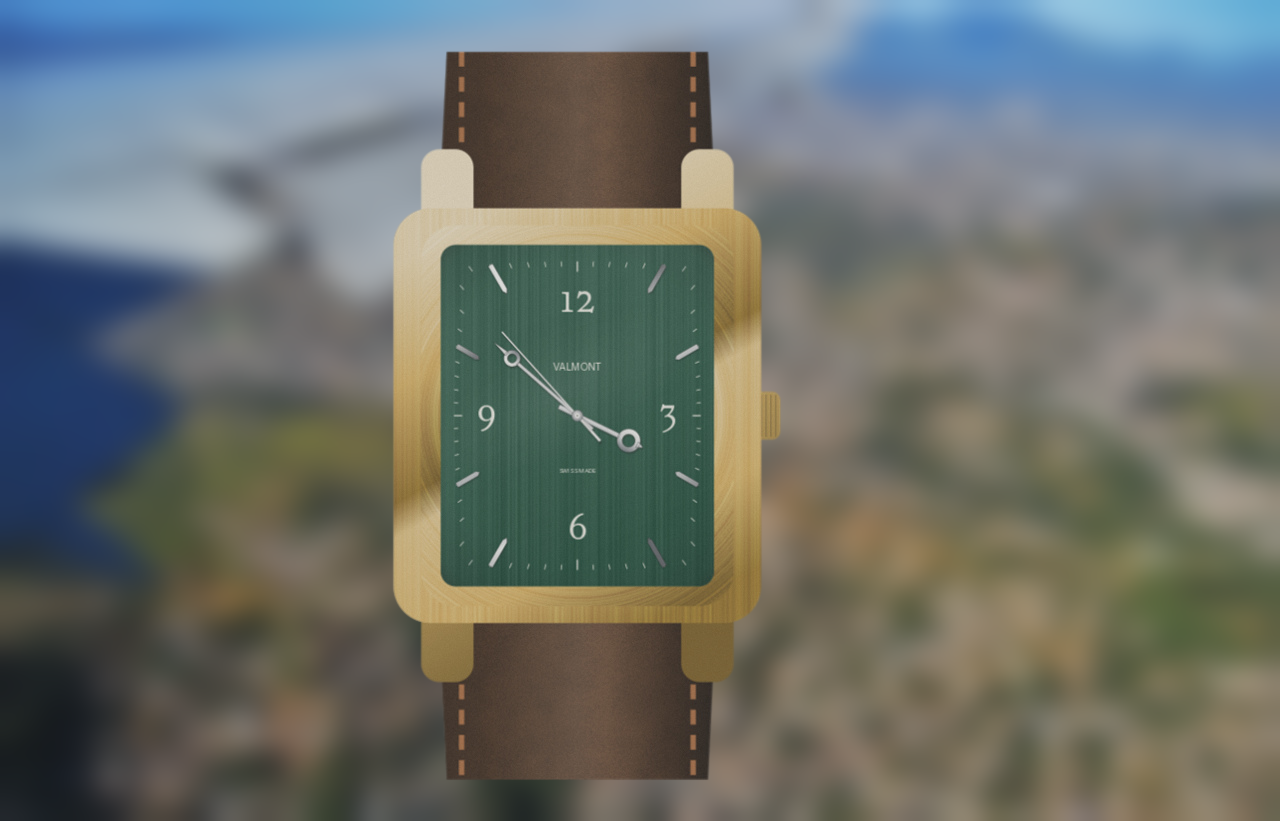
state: 3:51:53
